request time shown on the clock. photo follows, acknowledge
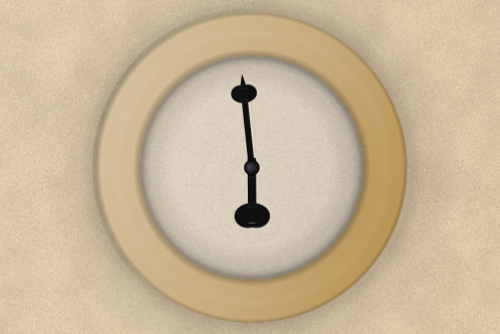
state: 5:59
